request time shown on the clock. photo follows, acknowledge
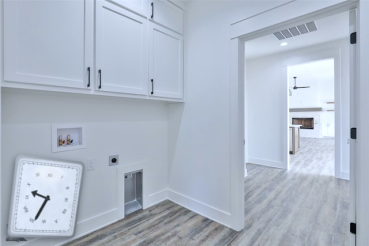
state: 9:34
